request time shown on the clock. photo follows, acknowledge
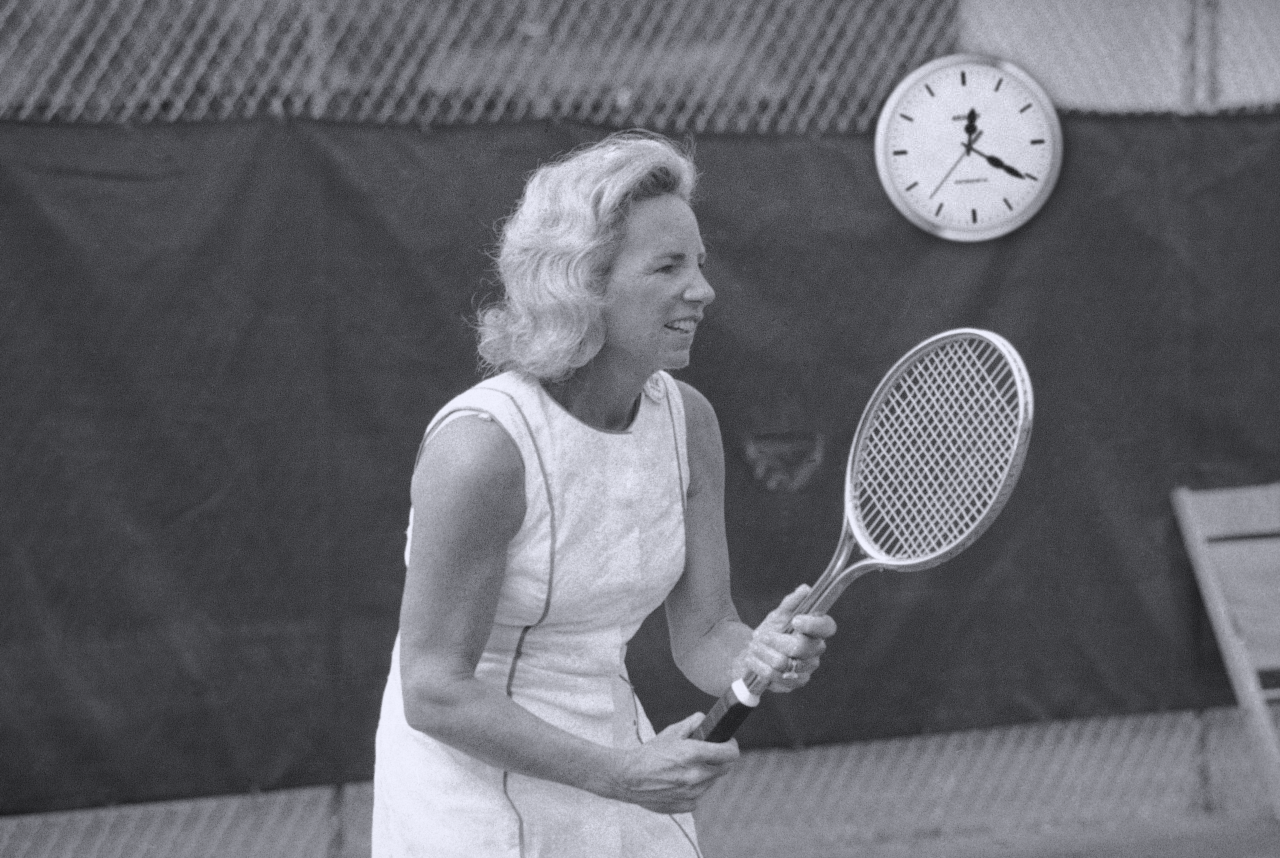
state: 12:20:37
